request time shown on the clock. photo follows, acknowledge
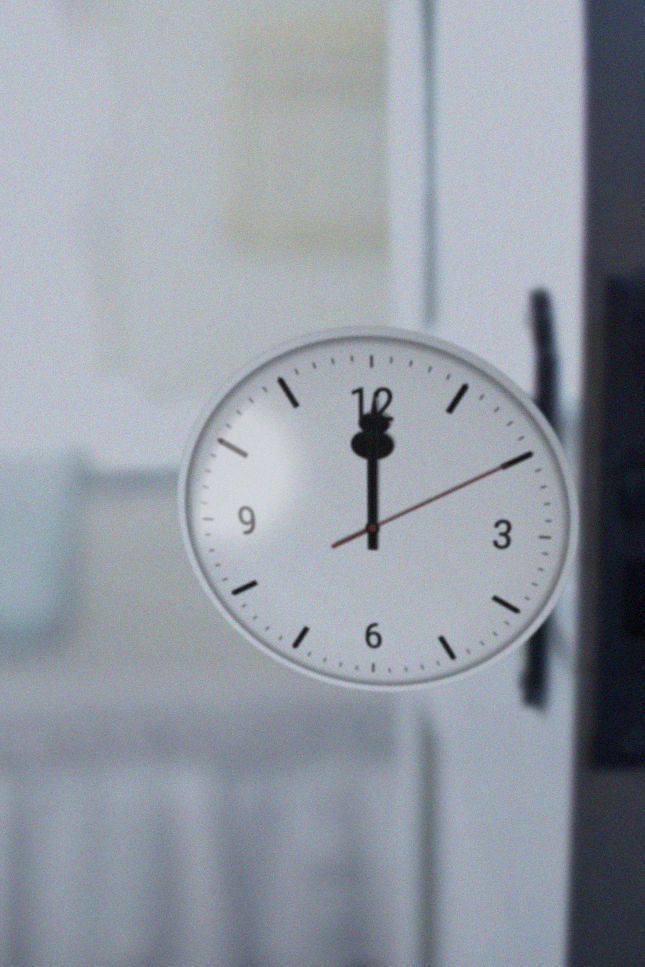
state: 12:00:10
